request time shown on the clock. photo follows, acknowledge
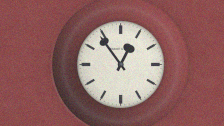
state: 12:54
